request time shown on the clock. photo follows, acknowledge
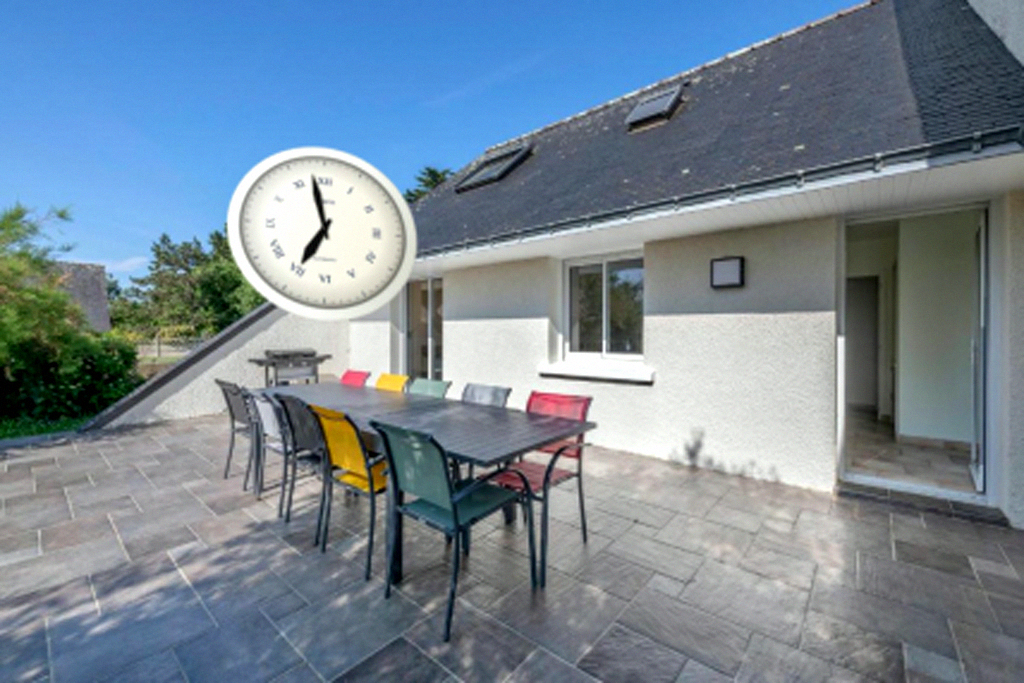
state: 6:58
